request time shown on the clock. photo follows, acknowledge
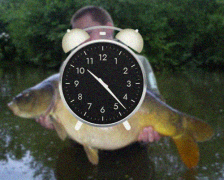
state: 10:23
